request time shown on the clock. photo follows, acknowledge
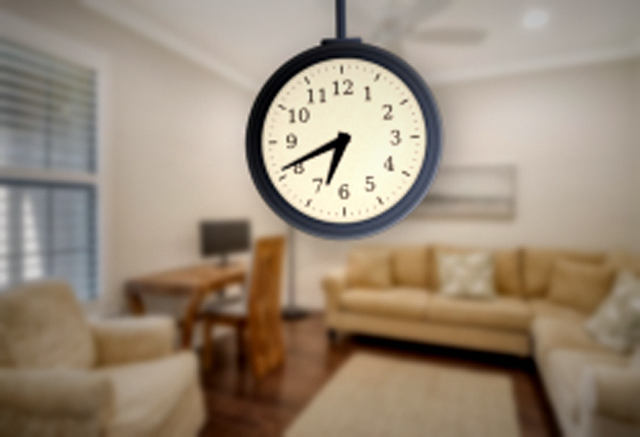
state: 6:41
